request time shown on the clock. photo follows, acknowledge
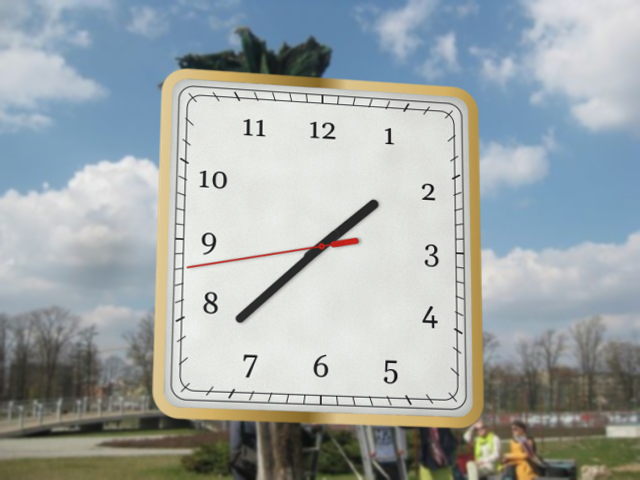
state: 1:37:43
